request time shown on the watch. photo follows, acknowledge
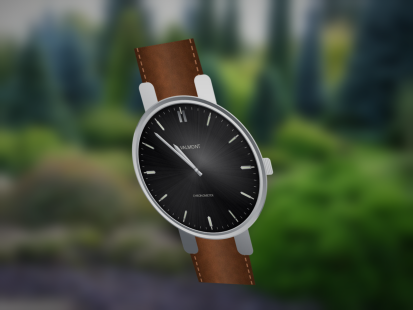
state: 10:53
